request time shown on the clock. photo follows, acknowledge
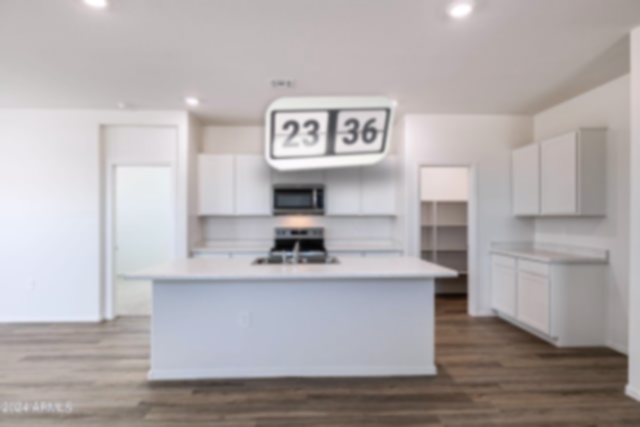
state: 23:36
